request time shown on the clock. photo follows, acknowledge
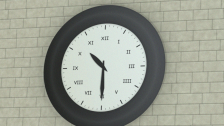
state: 10:30
